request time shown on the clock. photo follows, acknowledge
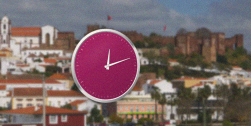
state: 12:12
